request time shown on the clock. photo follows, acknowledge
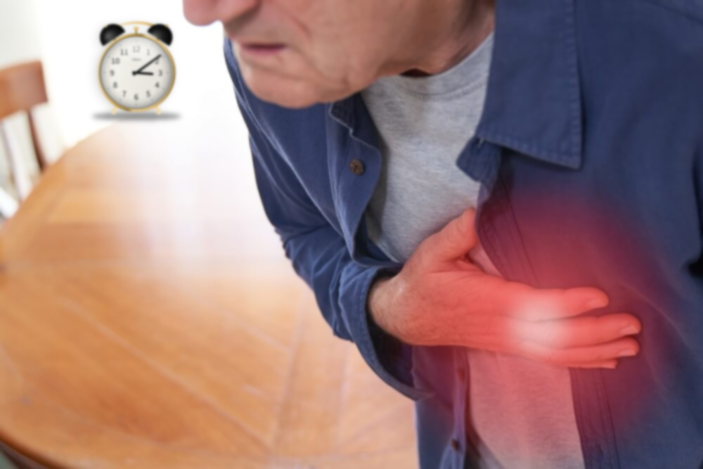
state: 3:09
